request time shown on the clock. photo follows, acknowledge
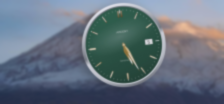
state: 5:26
